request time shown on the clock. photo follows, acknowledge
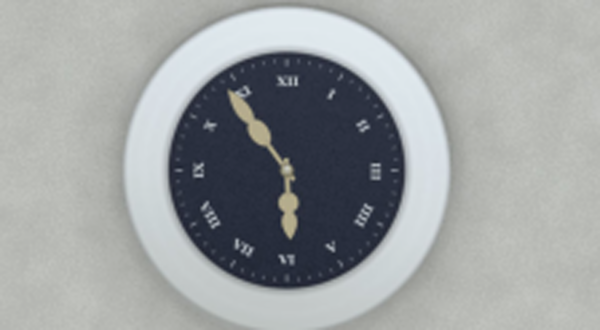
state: 5:54
